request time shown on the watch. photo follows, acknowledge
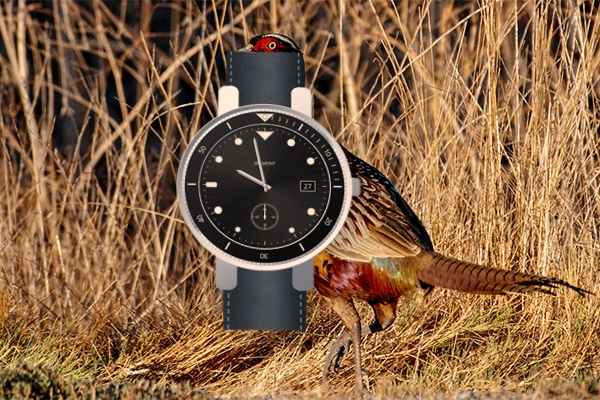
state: 9:58
